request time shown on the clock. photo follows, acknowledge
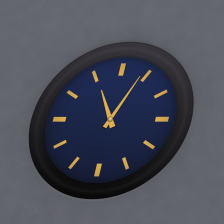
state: 11:04
